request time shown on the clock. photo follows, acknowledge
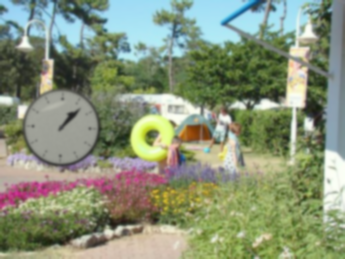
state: 1:07
